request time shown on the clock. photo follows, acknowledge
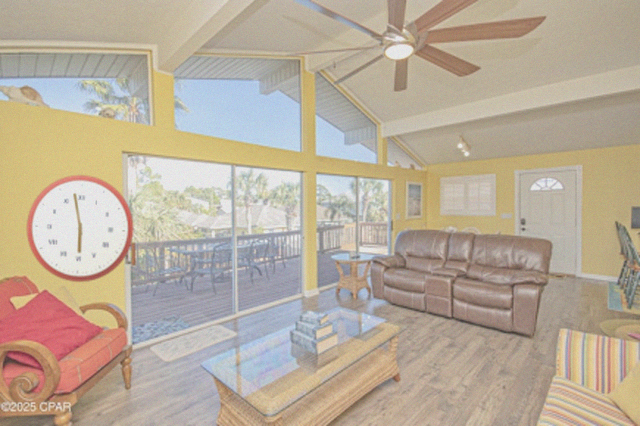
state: 5:58
